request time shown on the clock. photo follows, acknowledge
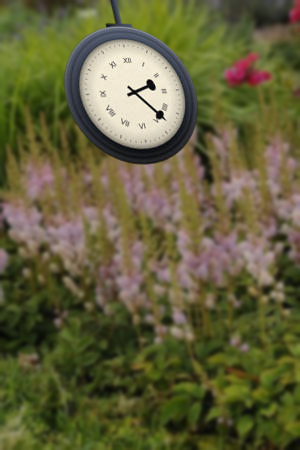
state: 2:23
